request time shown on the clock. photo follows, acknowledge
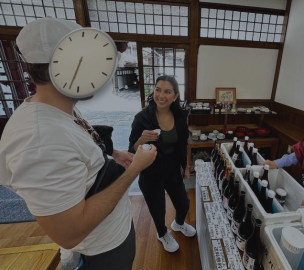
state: 6:33
